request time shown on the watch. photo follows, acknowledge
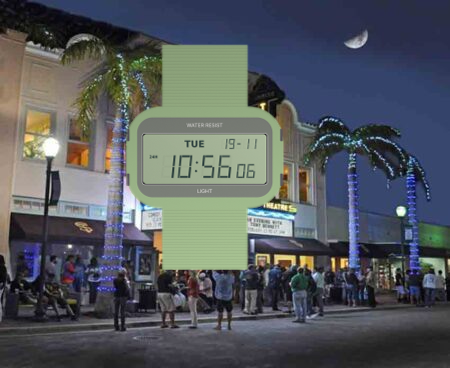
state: 10:56:06
